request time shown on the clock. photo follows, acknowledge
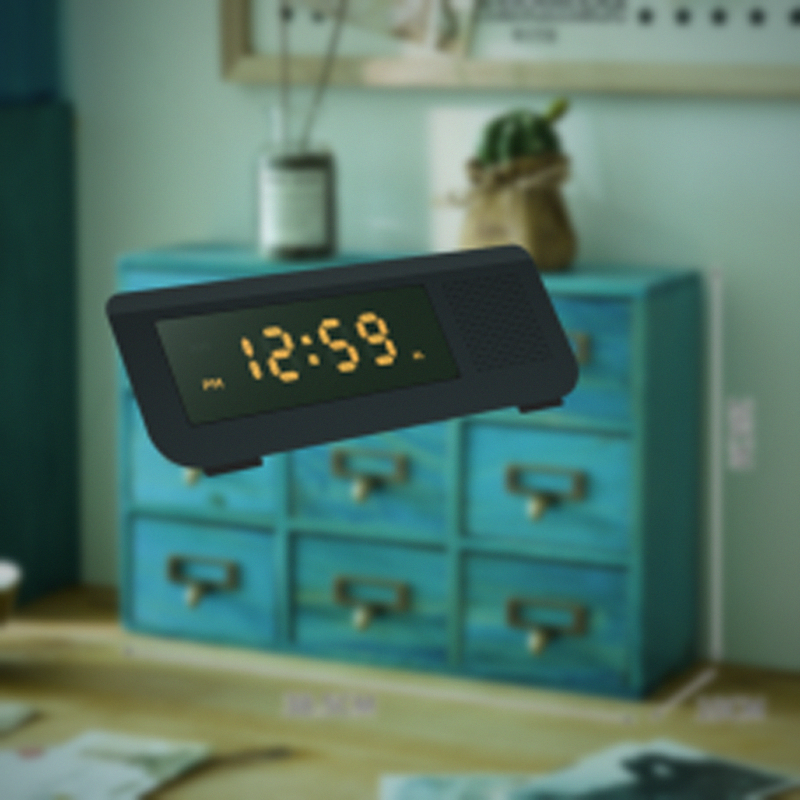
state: 12:59
